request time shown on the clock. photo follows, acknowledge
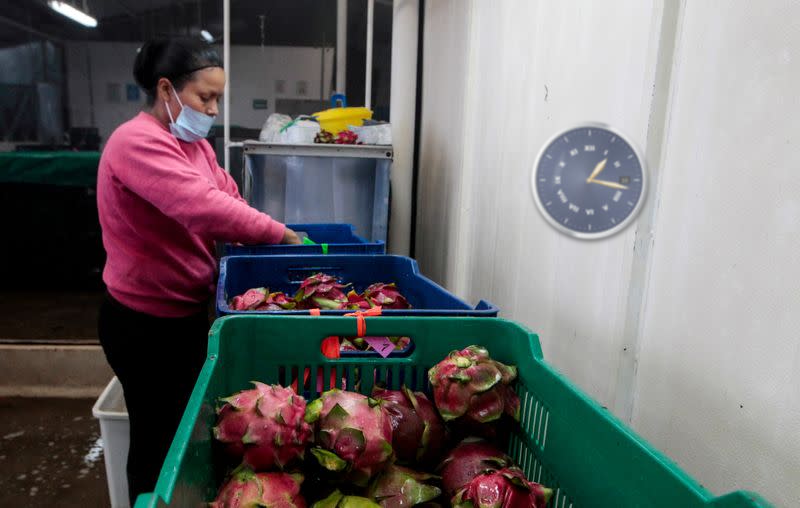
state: 1:17
